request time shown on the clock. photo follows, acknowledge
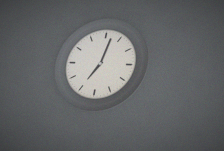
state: 7:02
